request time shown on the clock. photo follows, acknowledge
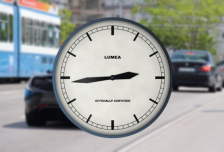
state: 2:44
